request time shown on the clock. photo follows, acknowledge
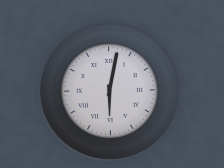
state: 6:02
